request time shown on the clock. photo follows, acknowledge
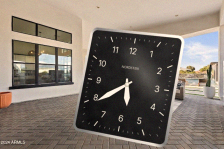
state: 5:39
